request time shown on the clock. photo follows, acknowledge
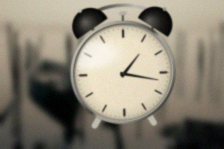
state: 1:17
